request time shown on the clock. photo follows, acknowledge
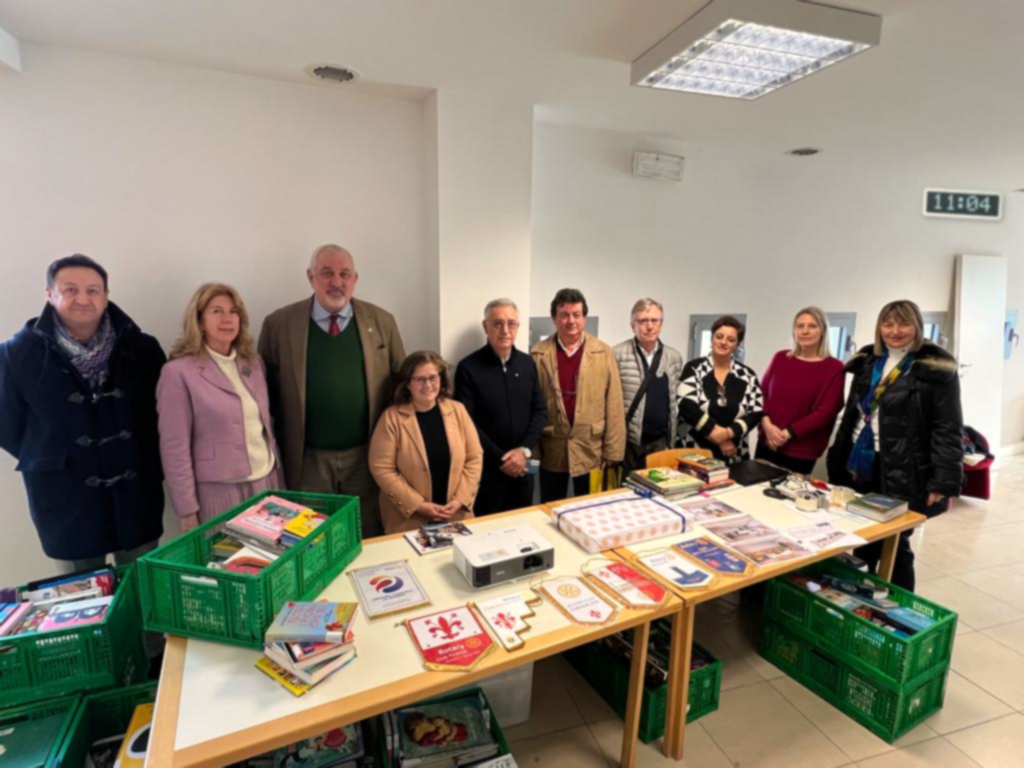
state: 11:04
